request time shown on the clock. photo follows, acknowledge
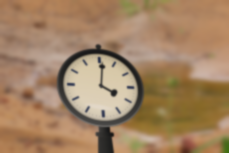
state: 4:01
